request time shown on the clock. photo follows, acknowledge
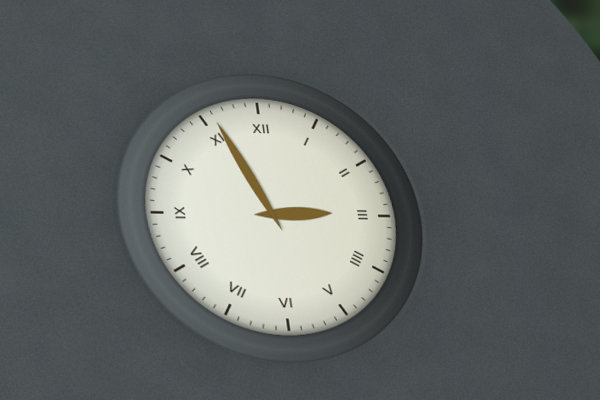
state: 2:56
